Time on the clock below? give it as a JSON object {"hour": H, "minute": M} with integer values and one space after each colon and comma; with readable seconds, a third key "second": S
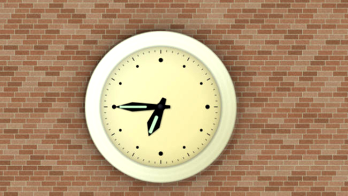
{"hour": 6, "minute": 45}
